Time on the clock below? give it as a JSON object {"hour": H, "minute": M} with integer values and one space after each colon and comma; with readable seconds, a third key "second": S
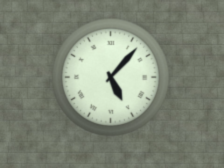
{"hour": 5, "minute": 7}
